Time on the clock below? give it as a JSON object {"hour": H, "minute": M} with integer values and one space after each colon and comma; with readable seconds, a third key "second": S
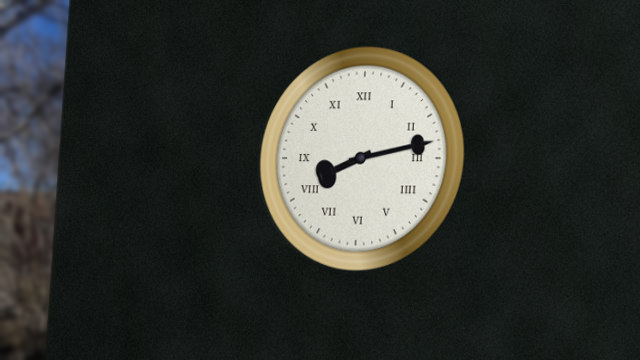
{"hour": 8, "minute": 13}
